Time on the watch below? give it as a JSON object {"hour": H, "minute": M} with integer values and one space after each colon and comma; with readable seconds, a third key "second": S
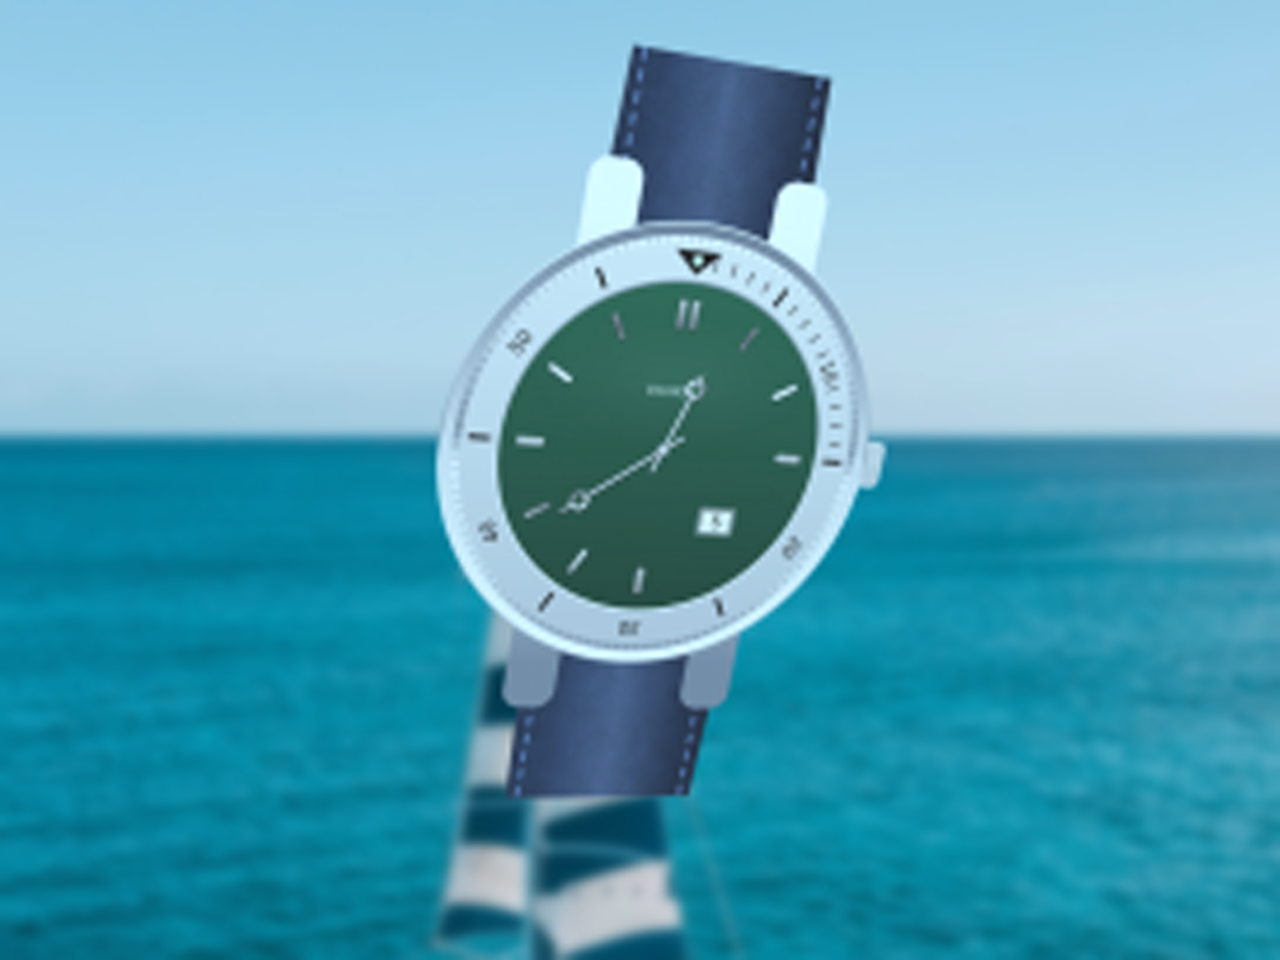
{"hour": 12, "minute": 39}
